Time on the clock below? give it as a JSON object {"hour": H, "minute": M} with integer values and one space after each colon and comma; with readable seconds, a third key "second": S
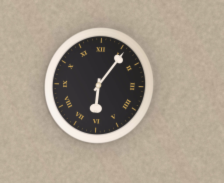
{"hour": 6, "minute": 6}
